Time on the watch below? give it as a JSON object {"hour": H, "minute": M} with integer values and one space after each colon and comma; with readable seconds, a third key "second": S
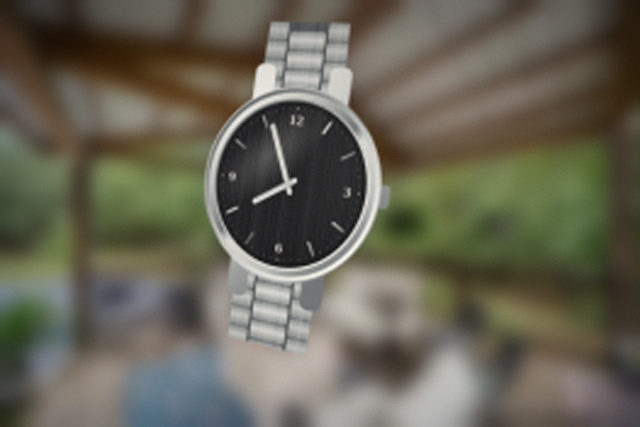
{"hour": 7, "minute": 56}
